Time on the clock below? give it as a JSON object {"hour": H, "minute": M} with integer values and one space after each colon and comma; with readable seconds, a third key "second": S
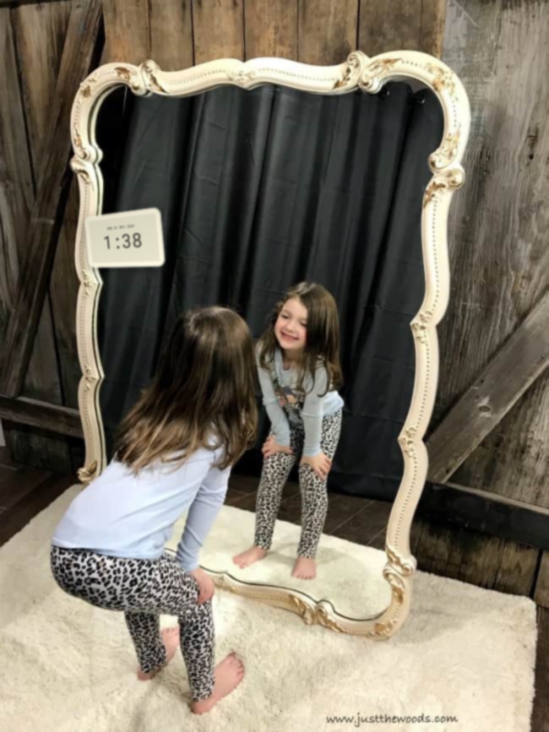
{"hour": 1, "minute": 38}
